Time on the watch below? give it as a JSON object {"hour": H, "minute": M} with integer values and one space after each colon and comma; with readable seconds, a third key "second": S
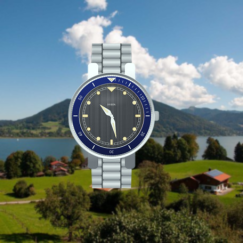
{"hour": 10, "minute": 28}
